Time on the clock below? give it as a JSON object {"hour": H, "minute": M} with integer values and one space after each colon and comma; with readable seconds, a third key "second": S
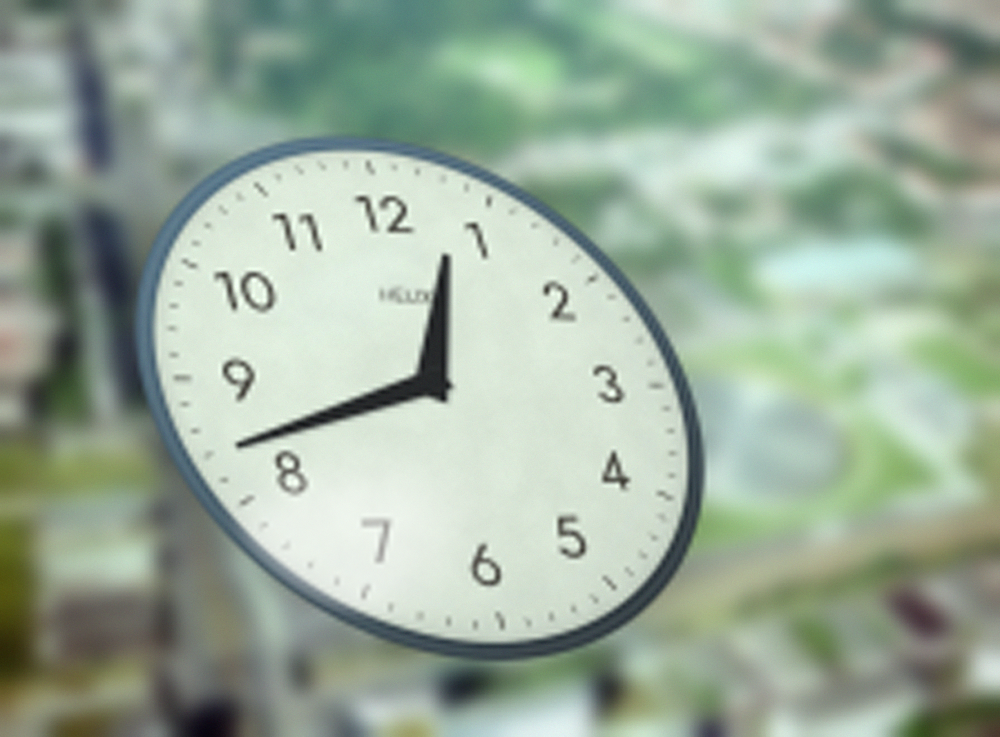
{"hour": 12, "minute": 42}
